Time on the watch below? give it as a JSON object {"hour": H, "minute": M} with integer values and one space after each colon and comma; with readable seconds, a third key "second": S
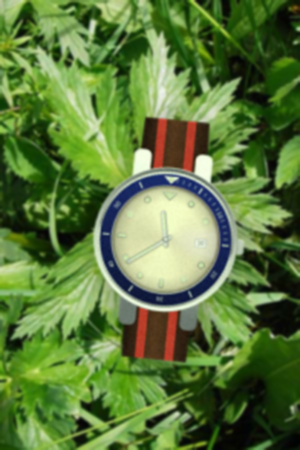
{"hour": 11, "minute": 39}
